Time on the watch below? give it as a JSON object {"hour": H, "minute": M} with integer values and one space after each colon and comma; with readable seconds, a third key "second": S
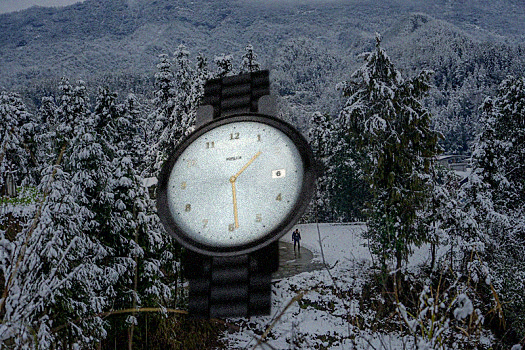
{"hour": 1, "minute": 29}
